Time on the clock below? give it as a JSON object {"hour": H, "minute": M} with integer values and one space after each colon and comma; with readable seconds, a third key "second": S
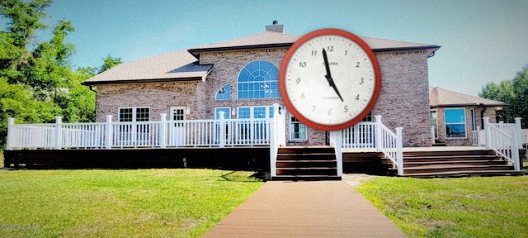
{"hour": 4, "minute": 58}
